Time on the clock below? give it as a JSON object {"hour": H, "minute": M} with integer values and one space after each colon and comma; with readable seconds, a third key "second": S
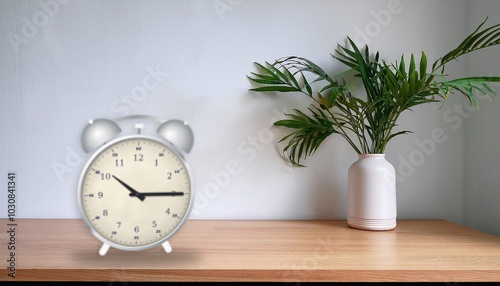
{"hour": 10, "minute": 15}
